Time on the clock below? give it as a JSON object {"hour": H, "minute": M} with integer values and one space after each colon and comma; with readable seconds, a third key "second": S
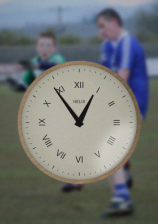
{"hour": 12, "minute": 54}
